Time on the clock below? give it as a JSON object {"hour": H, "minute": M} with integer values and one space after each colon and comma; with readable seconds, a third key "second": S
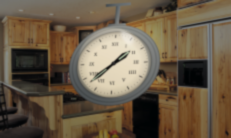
{"hour": 1, "minute": 38}
